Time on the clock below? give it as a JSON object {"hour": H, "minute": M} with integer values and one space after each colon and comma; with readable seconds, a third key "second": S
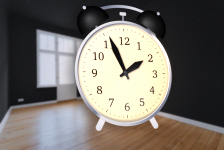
{"hour": 1, "minute": 56}
